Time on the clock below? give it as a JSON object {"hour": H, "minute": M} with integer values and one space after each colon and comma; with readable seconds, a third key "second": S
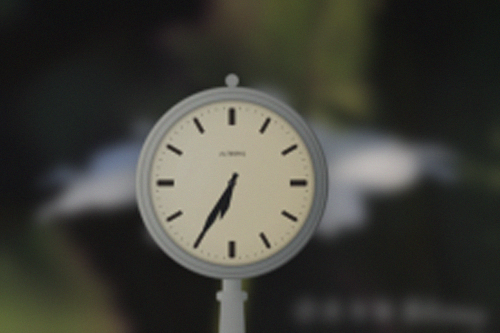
{"hour": 6, "minute": 35}
